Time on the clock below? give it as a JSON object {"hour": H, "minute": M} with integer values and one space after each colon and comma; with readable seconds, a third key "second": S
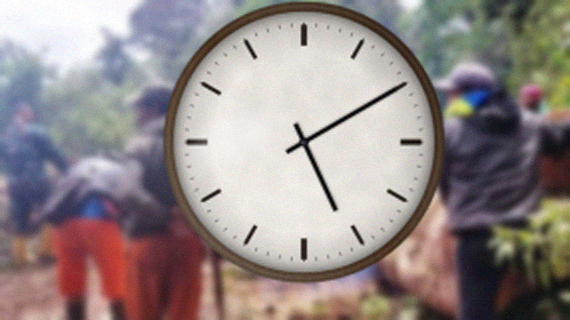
{"hour": 5, "minute": 10}
